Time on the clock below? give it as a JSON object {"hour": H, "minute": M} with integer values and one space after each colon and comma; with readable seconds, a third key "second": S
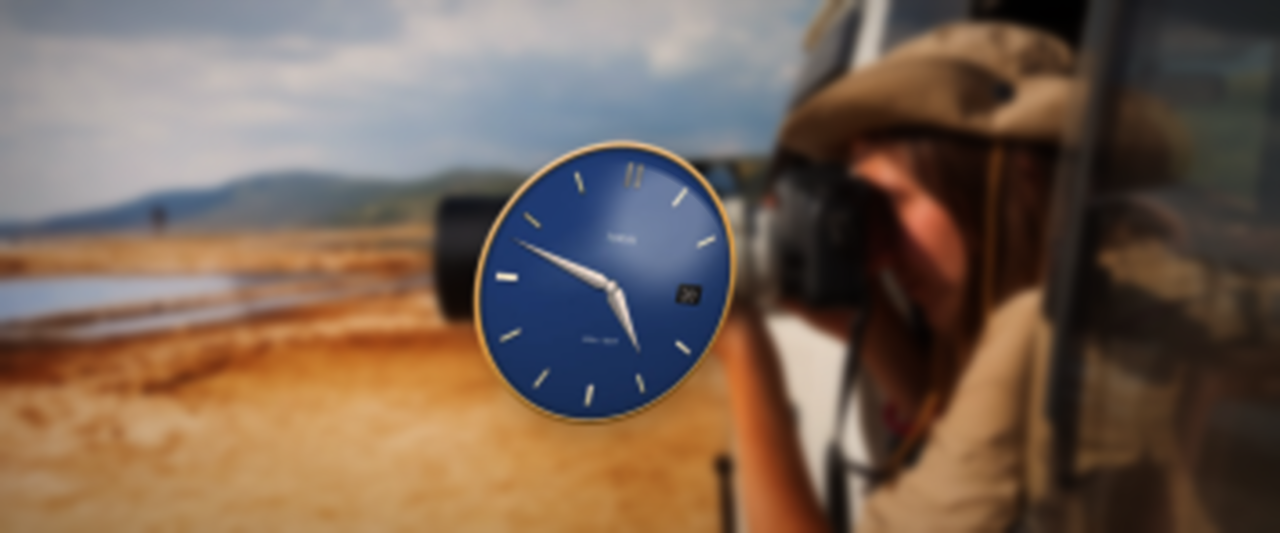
{"hour": 4, "minute": 48}
